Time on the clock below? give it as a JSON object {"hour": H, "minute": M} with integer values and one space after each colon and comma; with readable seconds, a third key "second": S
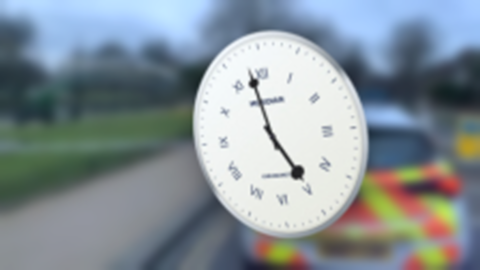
{"hour": 4, "minute": 58}
